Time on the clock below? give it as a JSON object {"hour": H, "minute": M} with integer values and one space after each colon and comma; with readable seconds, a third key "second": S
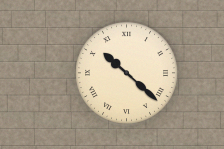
{"hour": 10, "minute": 22}
